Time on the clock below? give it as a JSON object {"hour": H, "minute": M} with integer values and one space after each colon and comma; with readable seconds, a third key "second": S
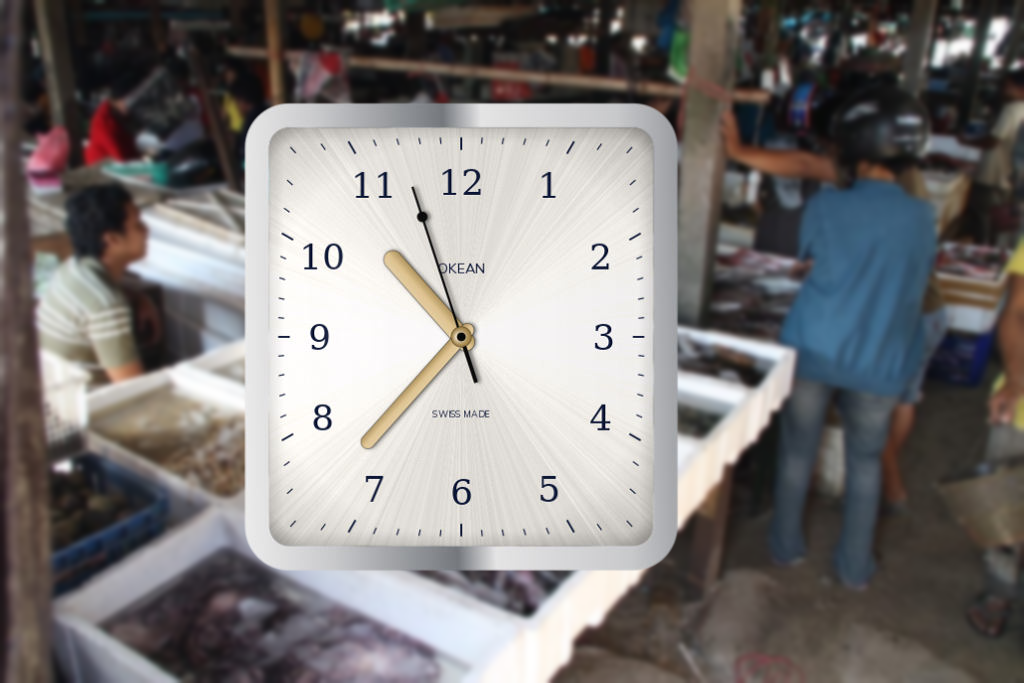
{"hour": 10, "minute": 36, "second": 57}
